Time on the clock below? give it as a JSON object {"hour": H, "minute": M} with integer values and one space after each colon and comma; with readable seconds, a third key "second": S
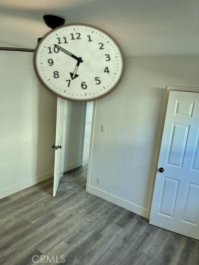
{"hour": 6, "minute": 52}
